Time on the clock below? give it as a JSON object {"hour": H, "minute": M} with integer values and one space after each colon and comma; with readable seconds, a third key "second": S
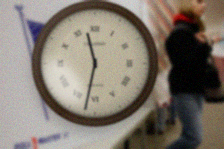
{"hour": 11, "minute": 32}
